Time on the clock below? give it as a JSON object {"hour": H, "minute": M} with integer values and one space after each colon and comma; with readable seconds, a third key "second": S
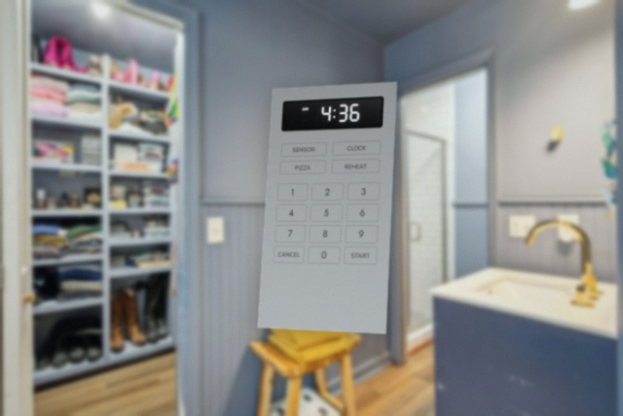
{"hour": 4, "minute": 36}
